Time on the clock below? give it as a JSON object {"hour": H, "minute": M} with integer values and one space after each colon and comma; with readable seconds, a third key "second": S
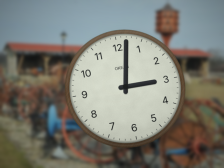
{"hour": 3, "minute": 2}
